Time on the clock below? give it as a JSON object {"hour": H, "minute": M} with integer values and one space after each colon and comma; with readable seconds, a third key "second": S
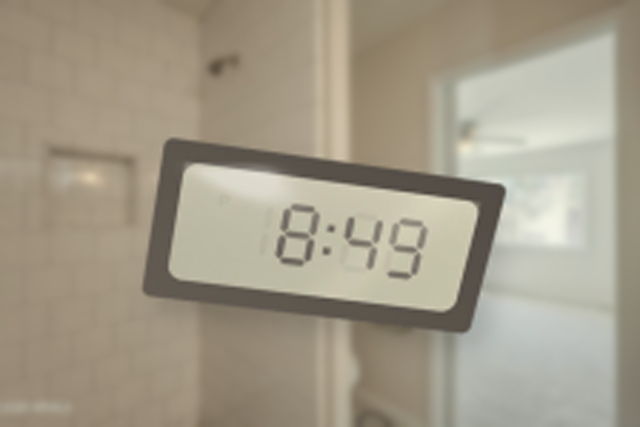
{"hour": 8, "minute": 49}
